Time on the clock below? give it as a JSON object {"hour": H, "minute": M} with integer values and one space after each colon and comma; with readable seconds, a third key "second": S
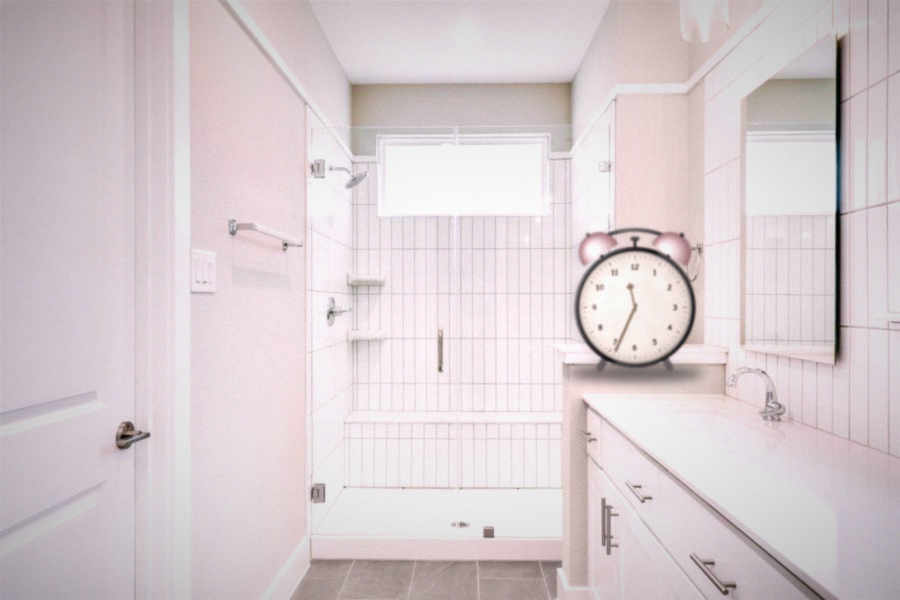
{"hour": 11, "minute": 34}
